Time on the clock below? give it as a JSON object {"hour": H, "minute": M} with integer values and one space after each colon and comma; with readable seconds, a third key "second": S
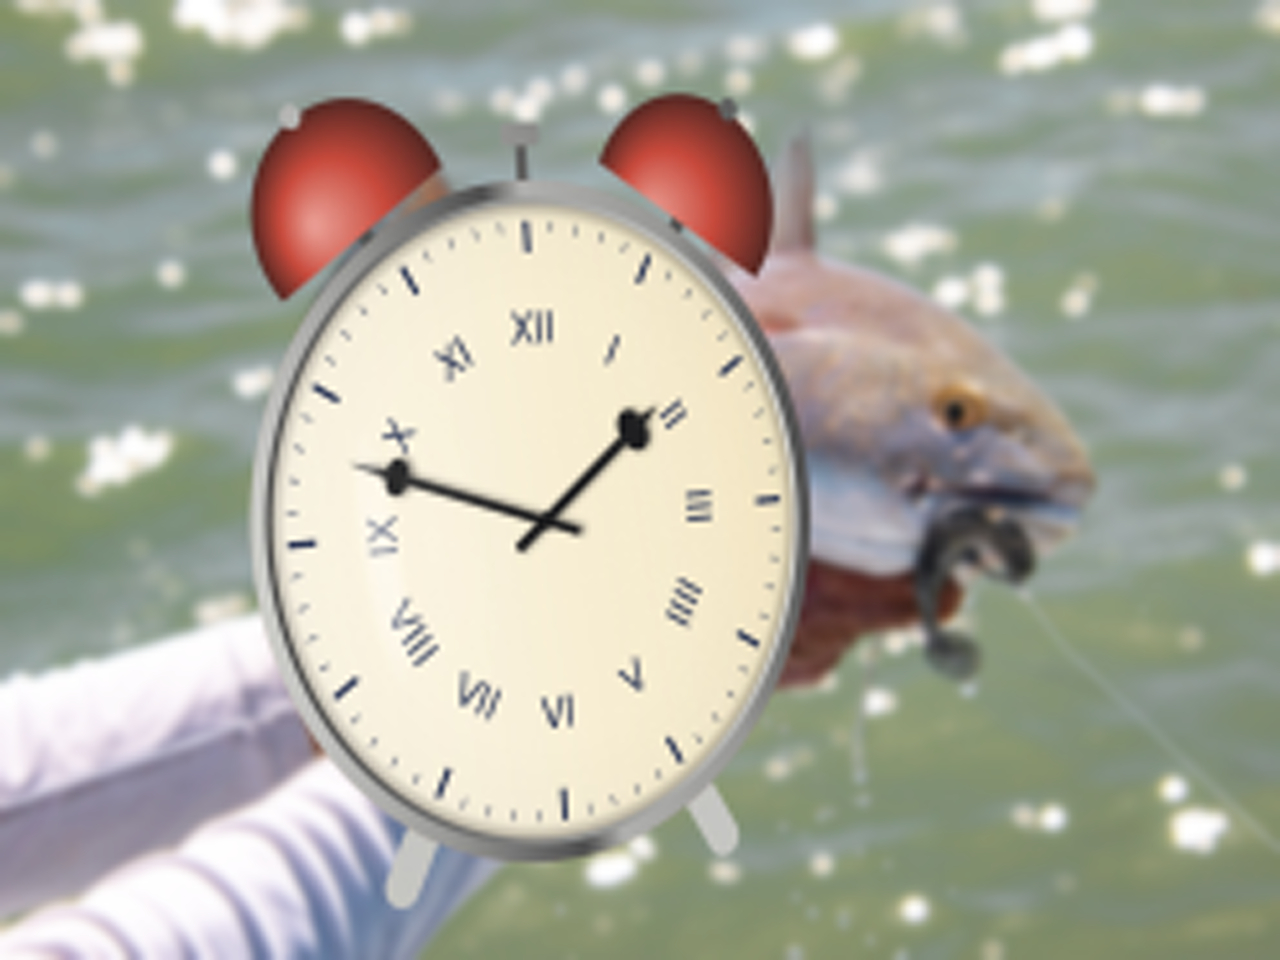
{"hour": 1, "minute": 48}
